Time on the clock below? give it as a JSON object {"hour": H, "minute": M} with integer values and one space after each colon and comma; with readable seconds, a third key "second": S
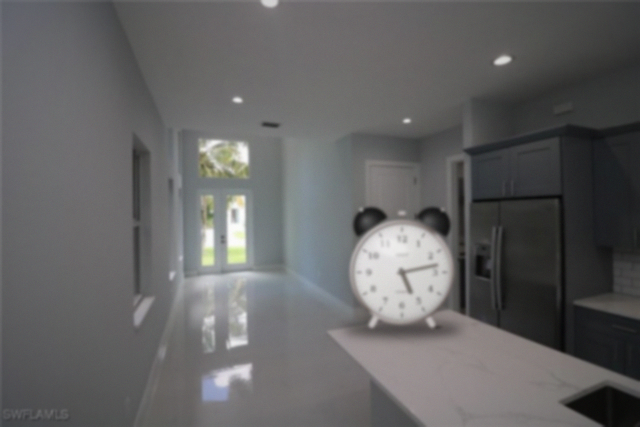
{"hour": 5, "minute": 13}
